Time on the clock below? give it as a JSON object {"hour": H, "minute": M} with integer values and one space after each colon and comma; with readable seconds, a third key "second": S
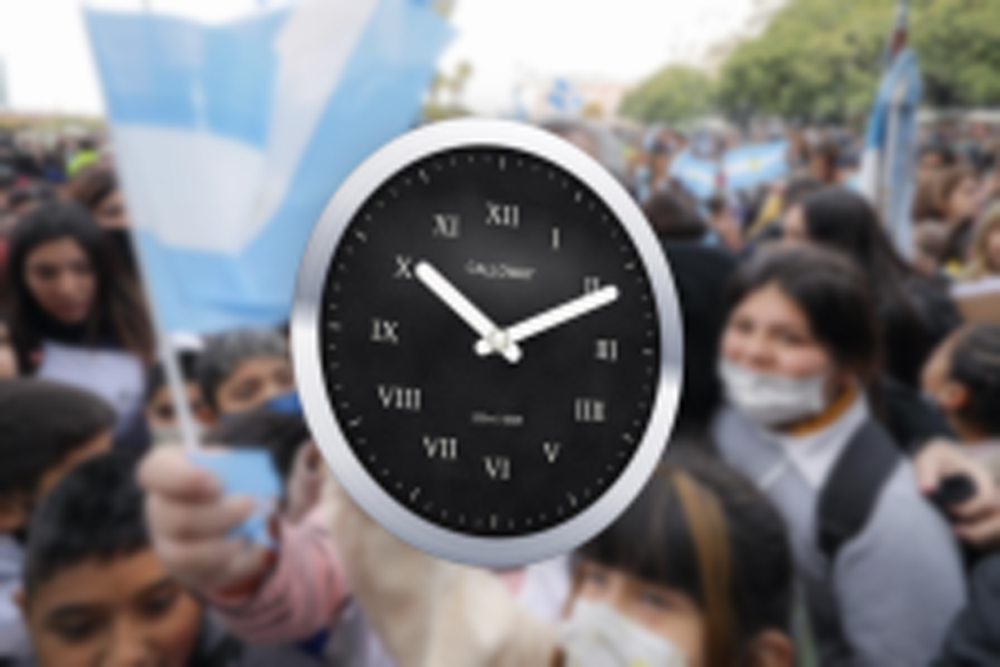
{"hour": 10, "minute": 11}
